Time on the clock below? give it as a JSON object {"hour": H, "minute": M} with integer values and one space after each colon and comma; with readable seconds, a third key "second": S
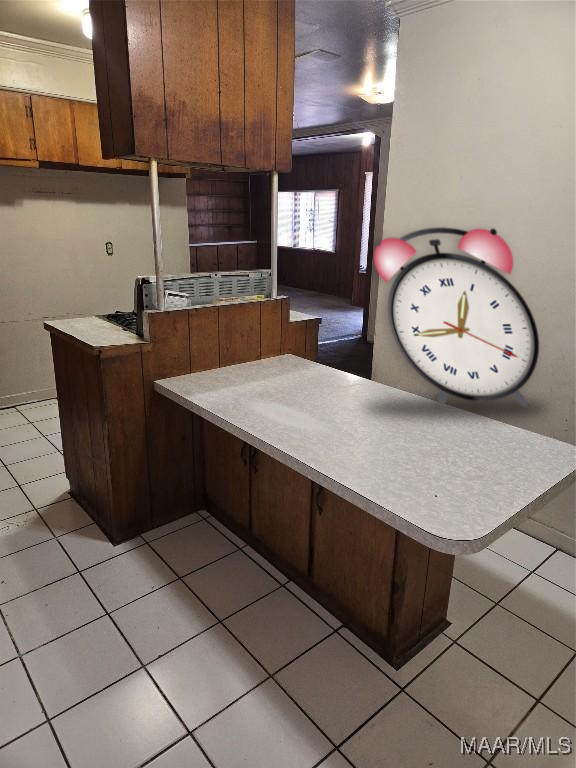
{"hour": 12, "minute": 44, "second": 20}
